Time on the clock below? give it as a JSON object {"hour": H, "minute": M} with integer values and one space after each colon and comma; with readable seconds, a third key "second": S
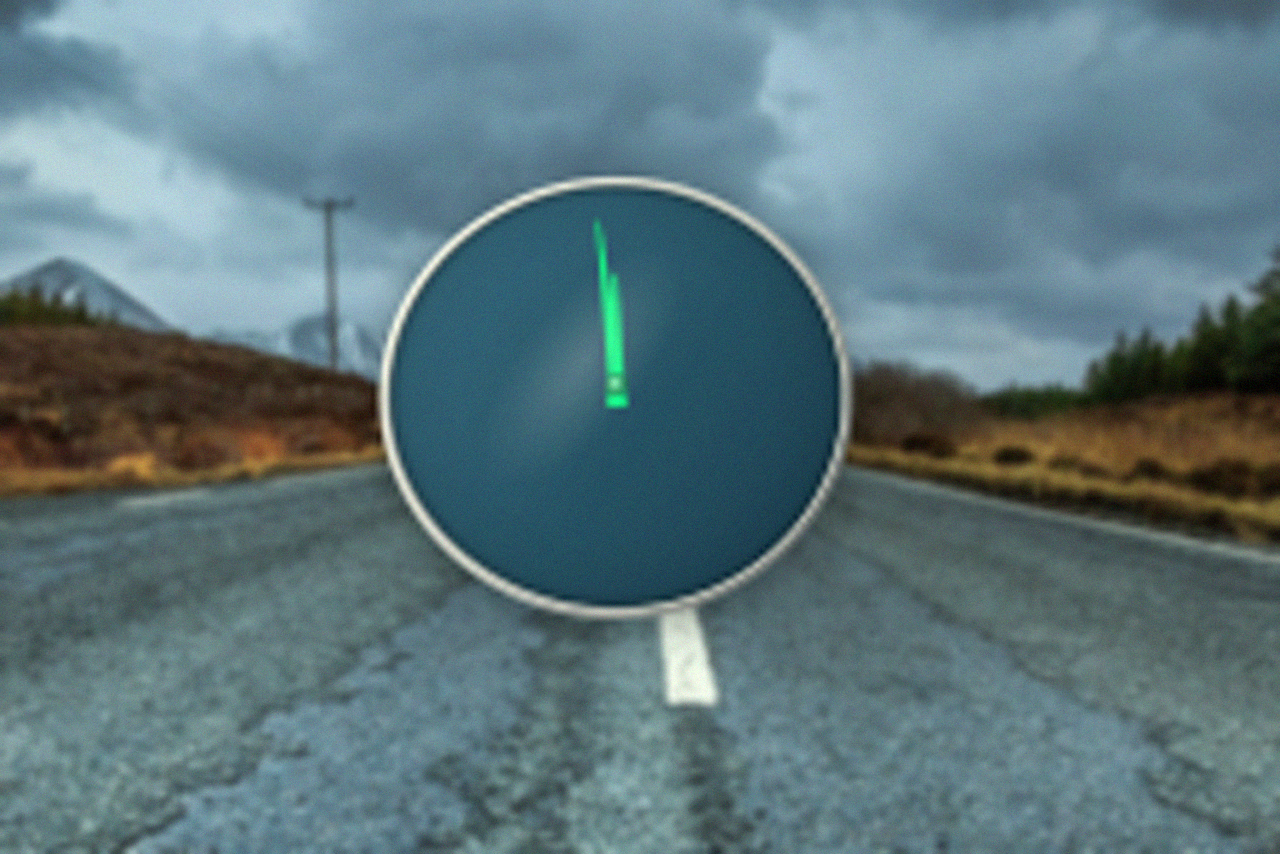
{"hour": 11, "minute": 59}
